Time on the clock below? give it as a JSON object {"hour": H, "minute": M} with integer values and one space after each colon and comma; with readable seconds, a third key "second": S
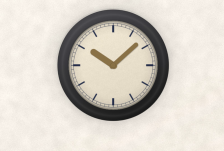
{"hour": 10, "minute": 8}
